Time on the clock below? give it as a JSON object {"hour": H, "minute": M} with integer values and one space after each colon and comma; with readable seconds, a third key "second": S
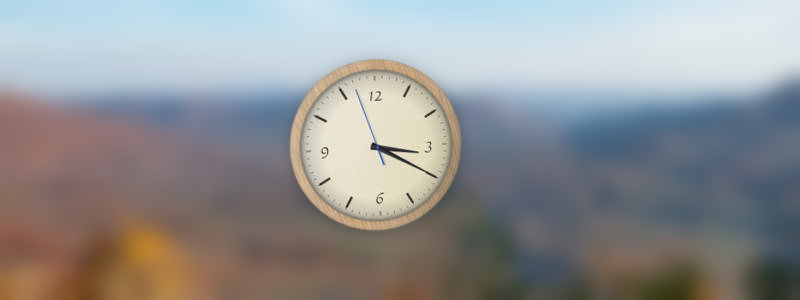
{"hour": 3, "minute": 19, "second": 57}
